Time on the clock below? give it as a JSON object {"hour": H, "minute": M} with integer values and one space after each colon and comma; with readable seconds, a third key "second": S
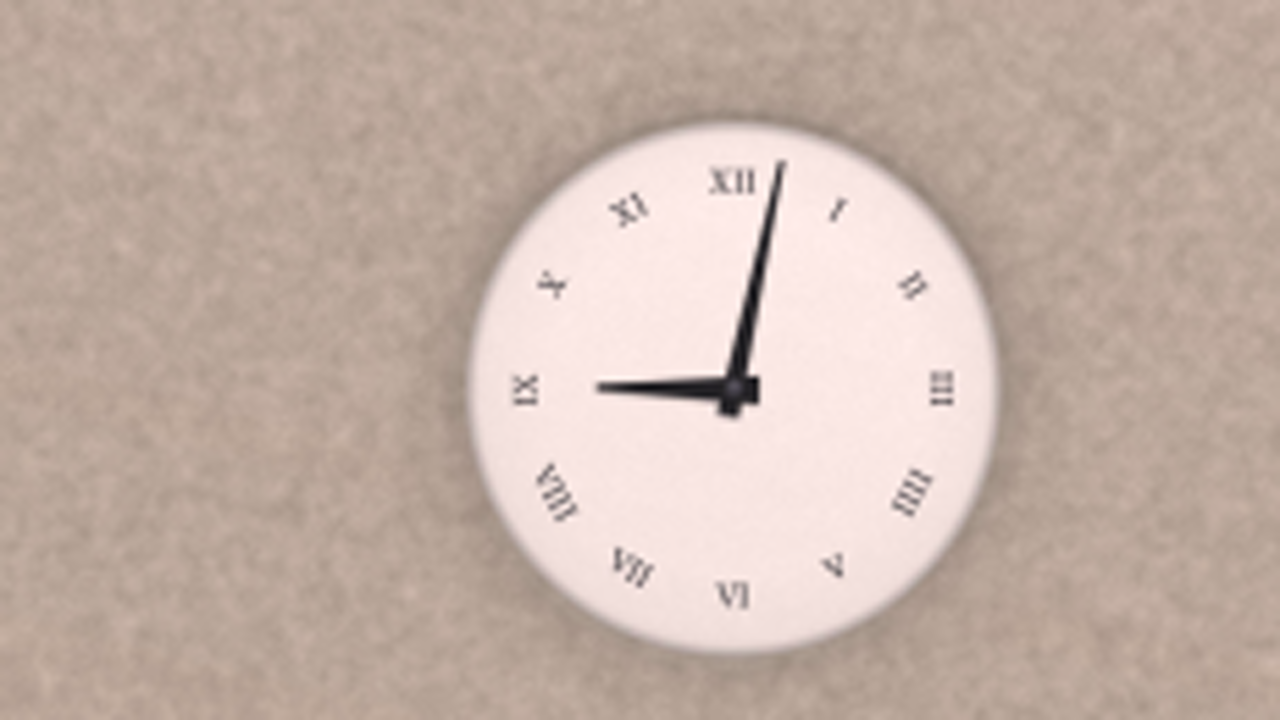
{"hour": 9, "minute": 2}
